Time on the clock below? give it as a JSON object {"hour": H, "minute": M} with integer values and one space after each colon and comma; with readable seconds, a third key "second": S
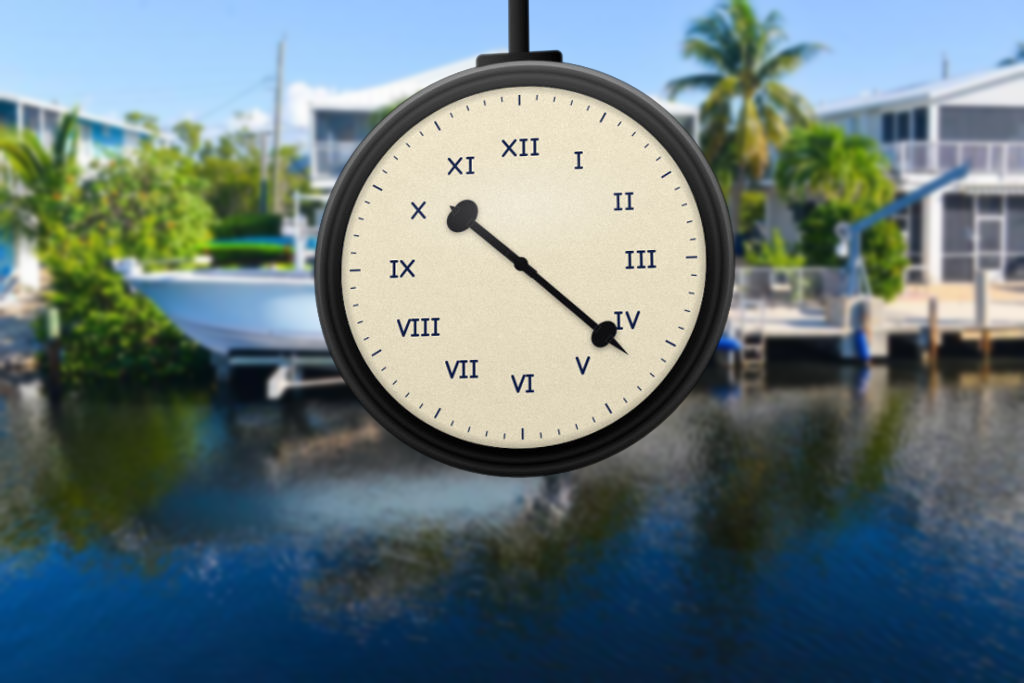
{"hour": 10, "minute": 22}
